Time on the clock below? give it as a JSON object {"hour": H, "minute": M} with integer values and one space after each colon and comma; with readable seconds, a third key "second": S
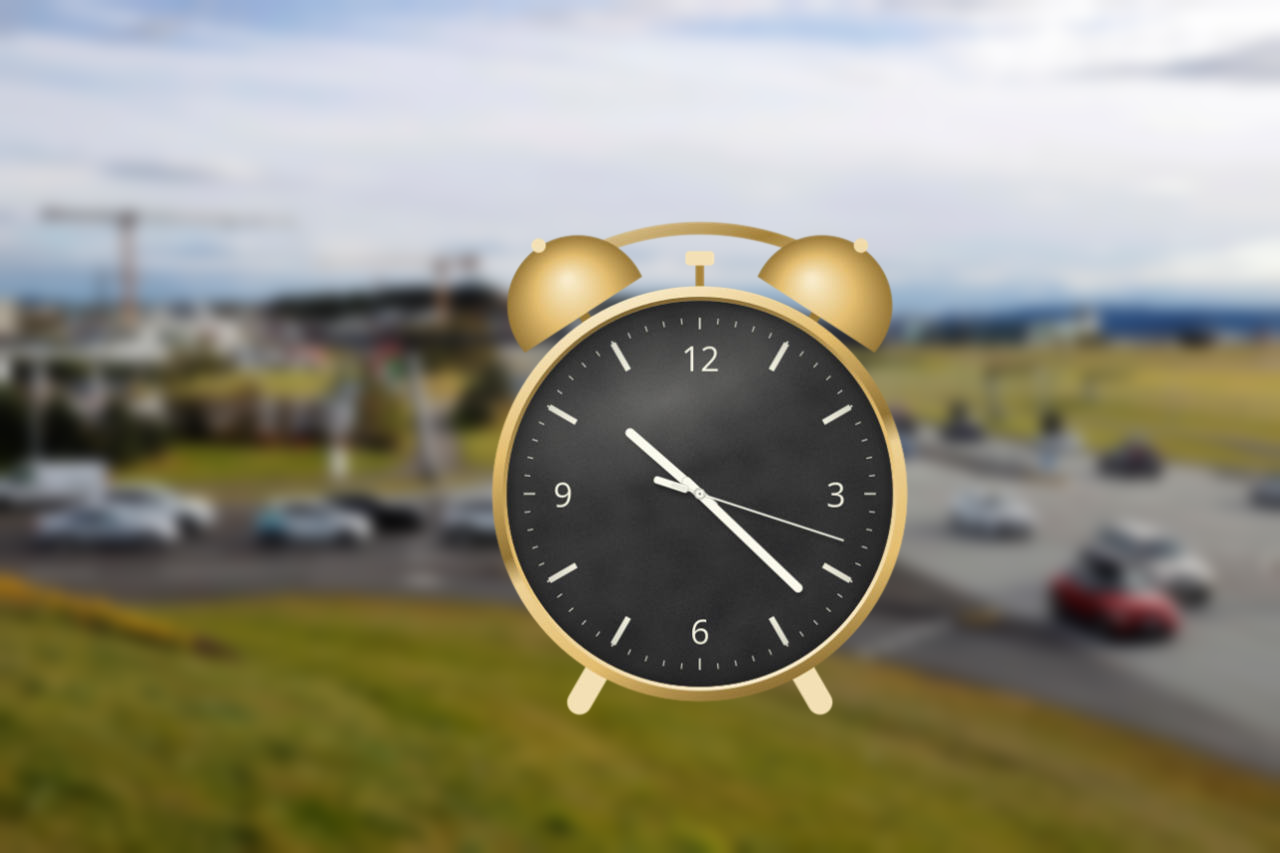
{"hour": 10, "minute": 22, "second": 18}
